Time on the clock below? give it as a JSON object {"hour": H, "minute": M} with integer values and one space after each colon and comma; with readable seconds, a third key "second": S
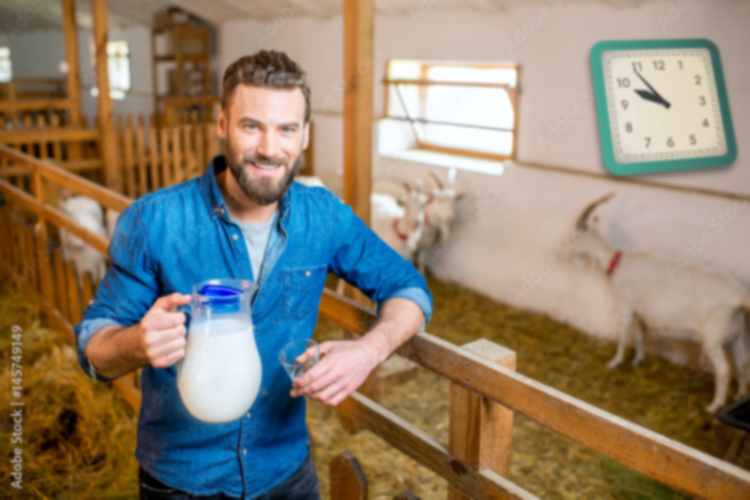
{"hour": 9, "minute": 54}
